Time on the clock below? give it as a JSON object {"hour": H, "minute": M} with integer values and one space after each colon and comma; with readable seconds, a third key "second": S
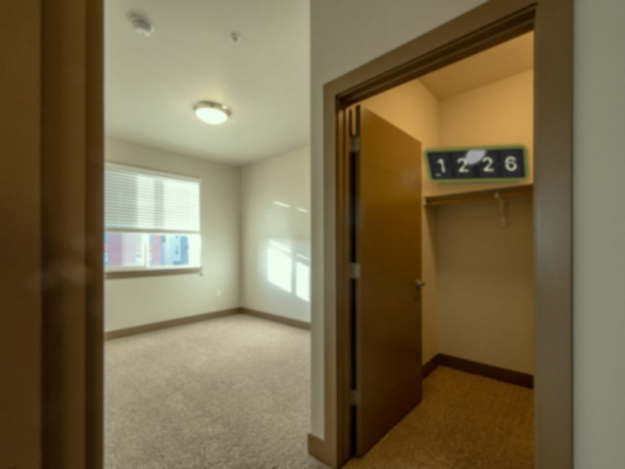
{"hour": 12, "minute": 26}
